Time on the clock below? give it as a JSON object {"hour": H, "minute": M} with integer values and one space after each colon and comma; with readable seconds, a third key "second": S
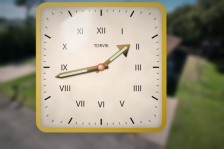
{"hour": 1, "minute": 43}
